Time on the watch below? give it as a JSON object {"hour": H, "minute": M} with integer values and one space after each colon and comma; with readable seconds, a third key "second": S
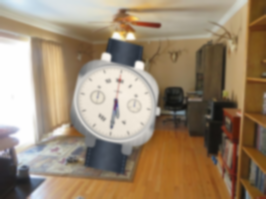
{"hour": 5, "minute": 30}
